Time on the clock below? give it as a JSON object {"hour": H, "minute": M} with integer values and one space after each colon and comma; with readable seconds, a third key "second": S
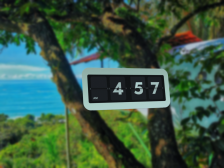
{"hour": 4, "minute": 57}
